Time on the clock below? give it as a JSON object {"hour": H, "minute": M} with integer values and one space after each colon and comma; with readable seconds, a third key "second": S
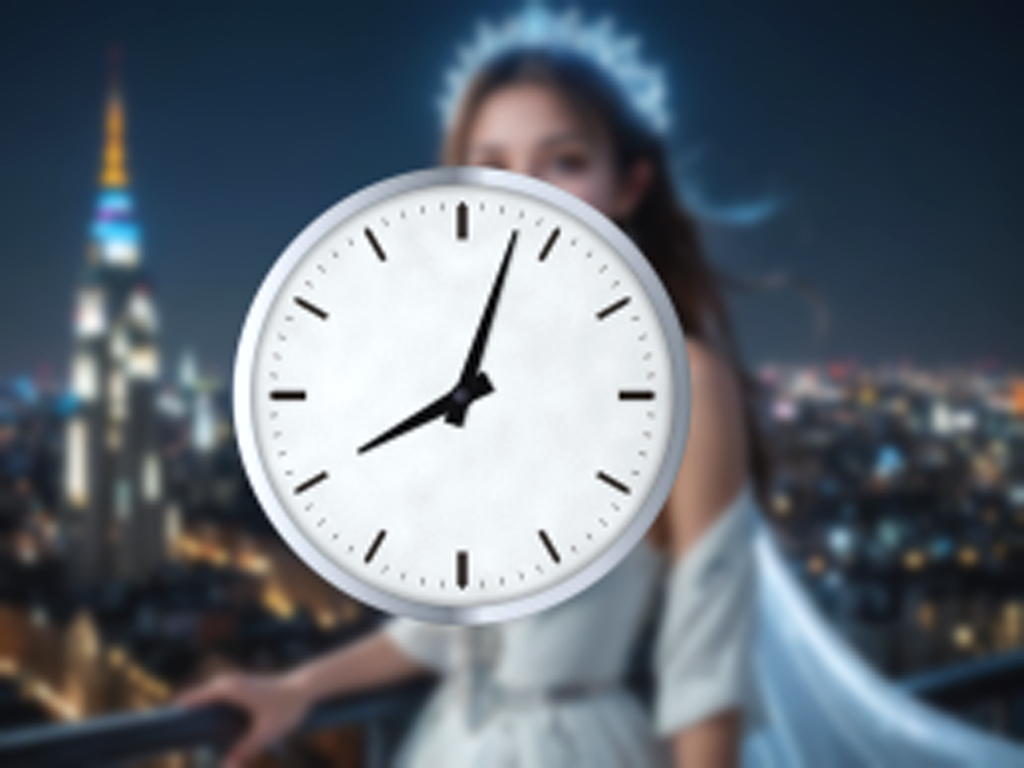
{"hour": 8, "minute": 3}
